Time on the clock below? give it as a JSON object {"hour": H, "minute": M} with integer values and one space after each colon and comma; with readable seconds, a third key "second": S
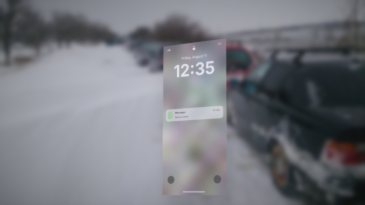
{"hour": 12, "minute": 35}
